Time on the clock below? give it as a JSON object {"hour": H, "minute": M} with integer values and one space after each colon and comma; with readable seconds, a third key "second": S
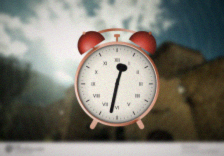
{"hour": 12, "minute": 32}
